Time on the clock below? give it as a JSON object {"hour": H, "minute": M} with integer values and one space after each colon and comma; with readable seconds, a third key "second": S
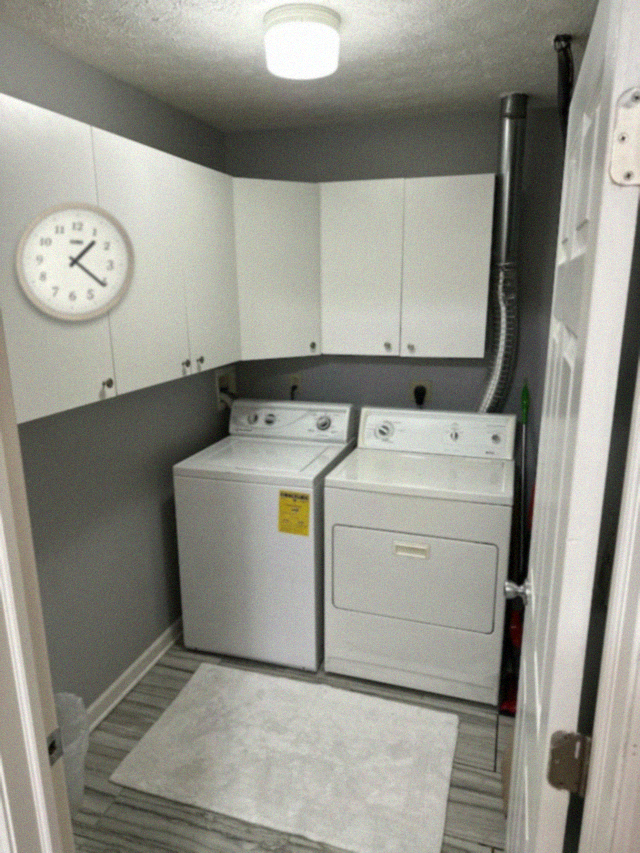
{"hour": 1, "minute": 21}
